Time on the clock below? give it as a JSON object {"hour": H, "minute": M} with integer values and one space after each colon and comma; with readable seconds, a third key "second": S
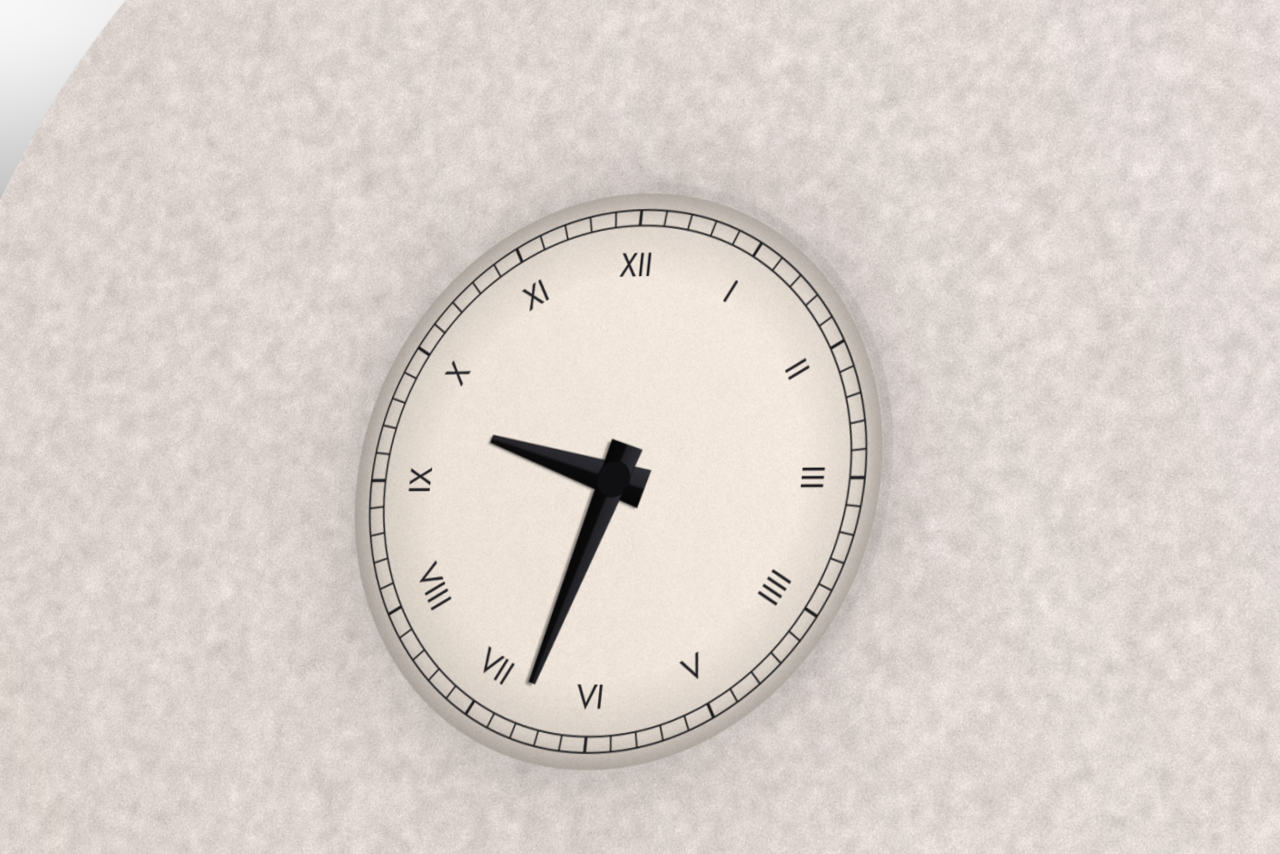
{"hour": 9, "minute": 33}
